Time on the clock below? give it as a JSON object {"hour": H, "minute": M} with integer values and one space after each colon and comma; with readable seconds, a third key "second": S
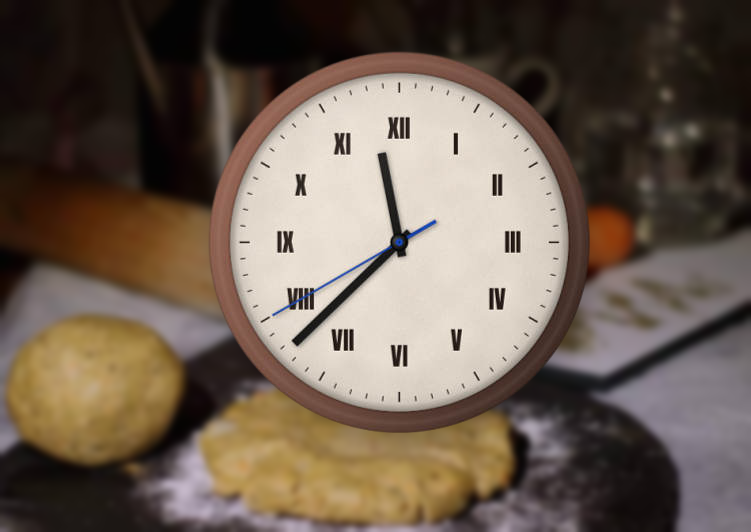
{"hour": 11, "minute": 37, "second": 40}
